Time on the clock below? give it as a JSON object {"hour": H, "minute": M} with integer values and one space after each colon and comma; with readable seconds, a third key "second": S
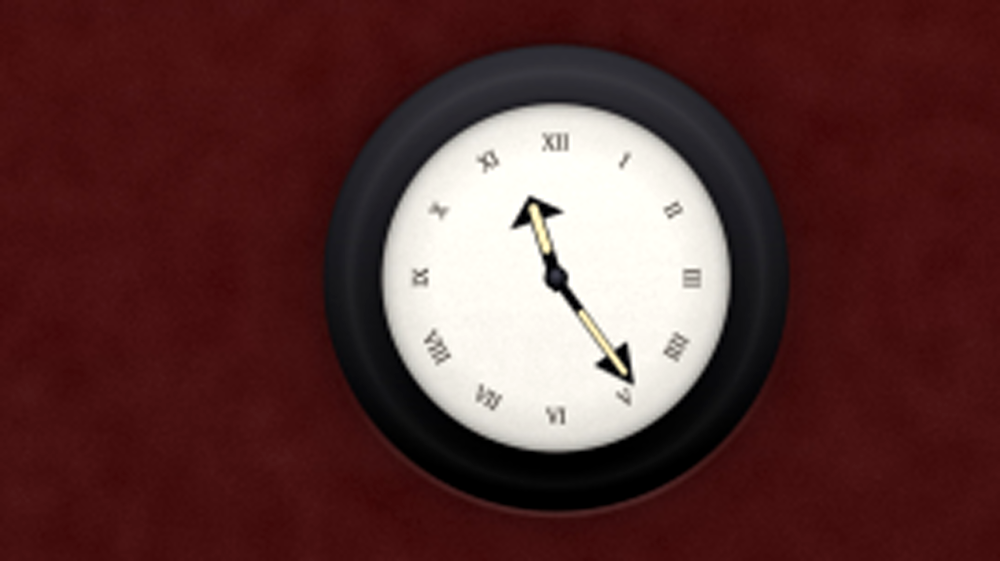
{"hour": 11, "minute": 24}
